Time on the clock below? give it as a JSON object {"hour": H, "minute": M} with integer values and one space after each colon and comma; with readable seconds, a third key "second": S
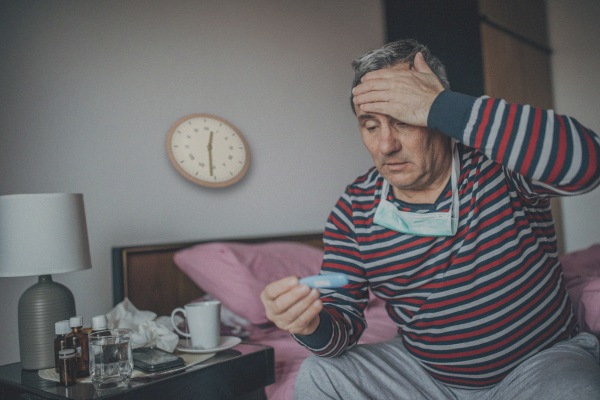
{"hour": 12, "minute": 31}
